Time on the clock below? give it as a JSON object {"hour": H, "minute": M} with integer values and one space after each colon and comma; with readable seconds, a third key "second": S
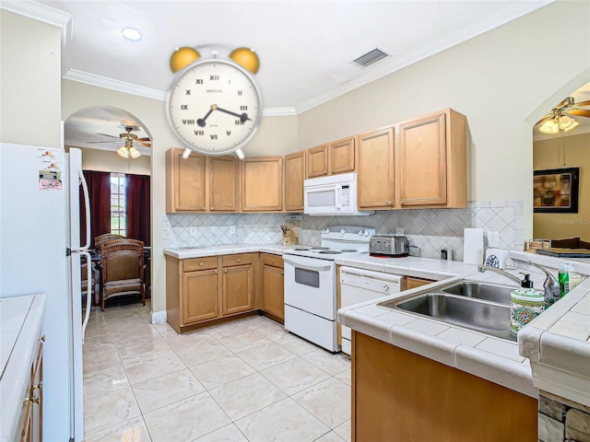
{"hour": 7, "minute": 18}
